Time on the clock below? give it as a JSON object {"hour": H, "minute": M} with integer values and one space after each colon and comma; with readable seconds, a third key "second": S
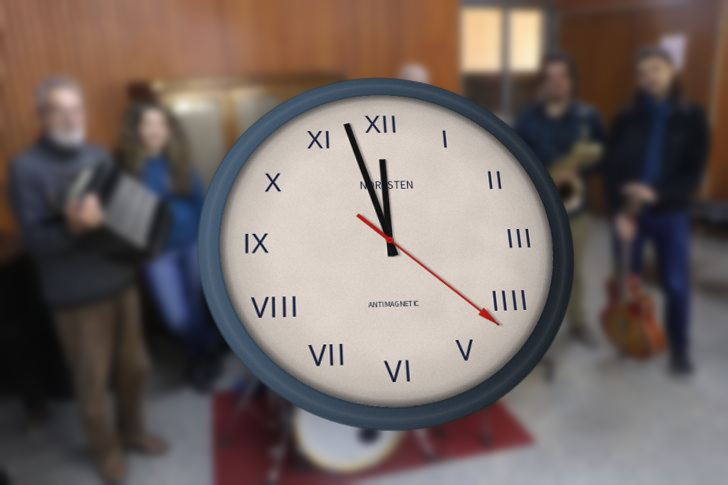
{"hour": 11, "minute": 57, "second": 22}
